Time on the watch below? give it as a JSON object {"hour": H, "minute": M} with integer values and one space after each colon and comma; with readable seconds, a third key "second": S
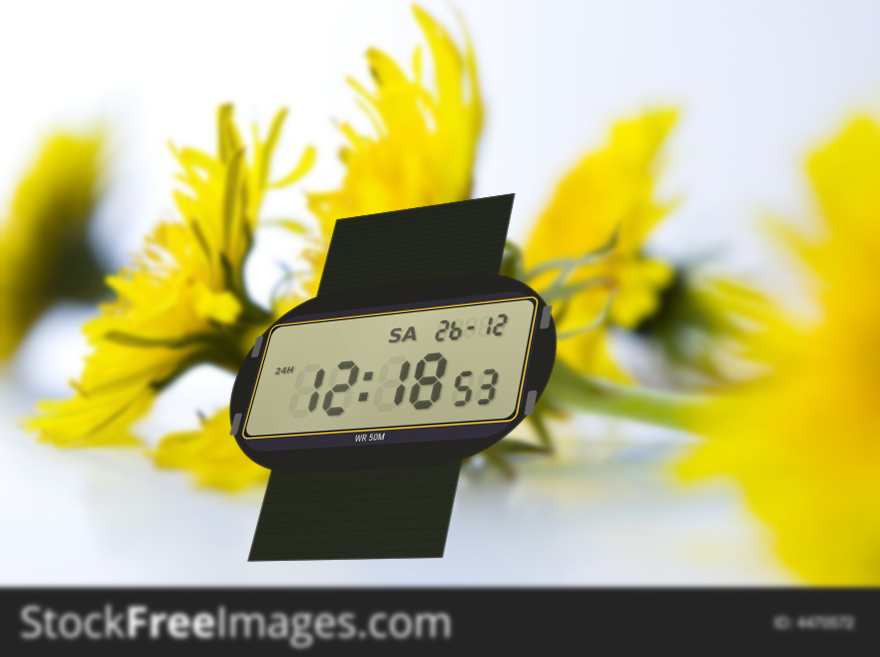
{"hour": 12, "minute": 18, "second": 53}
